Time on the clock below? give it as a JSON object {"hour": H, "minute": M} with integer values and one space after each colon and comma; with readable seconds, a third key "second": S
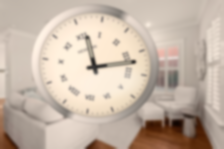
{"hour": 12, "minute": 17}
